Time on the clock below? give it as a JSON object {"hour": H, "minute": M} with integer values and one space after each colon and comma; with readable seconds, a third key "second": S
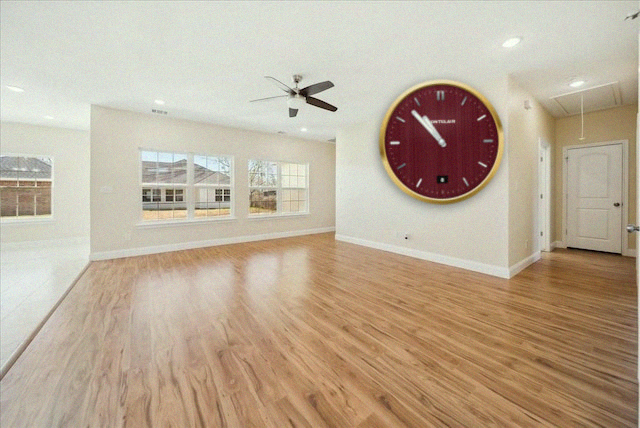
{"hour": 10, "minute": 53}
